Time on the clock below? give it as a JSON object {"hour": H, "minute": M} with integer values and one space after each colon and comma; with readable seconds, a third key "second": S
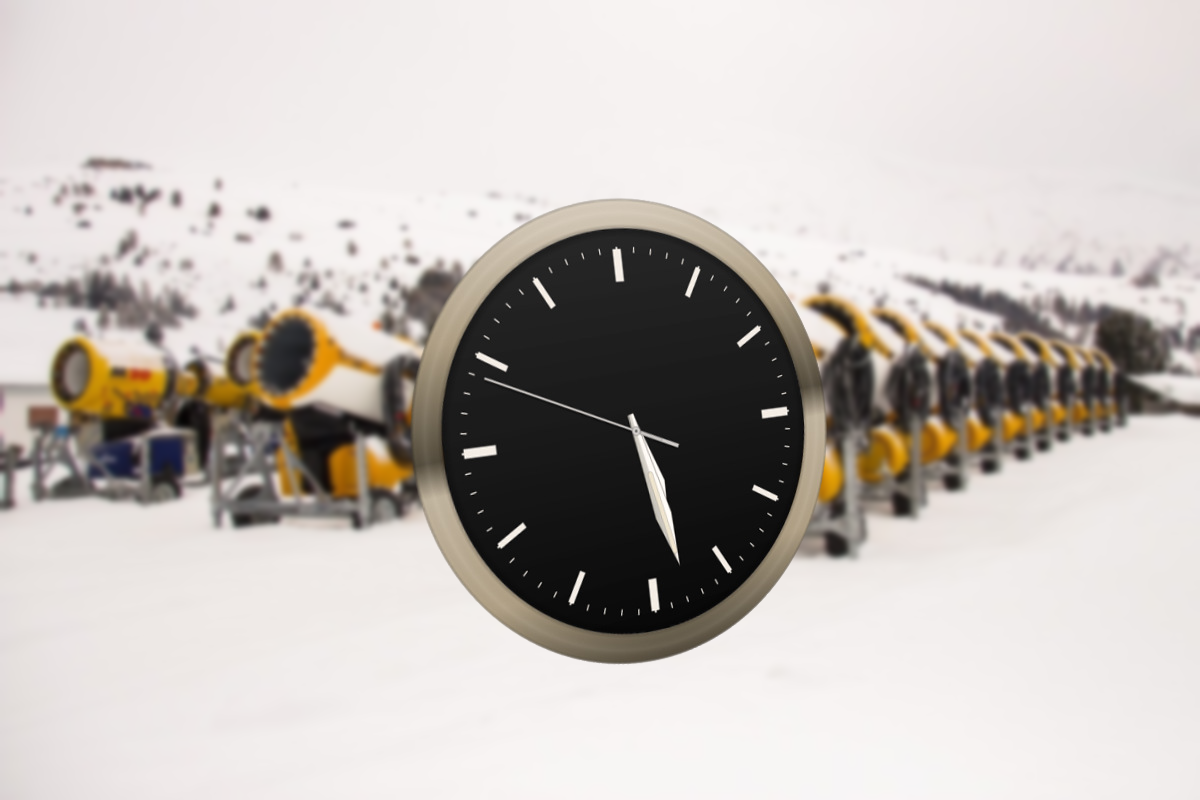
{"hour": 5, "minute": 27, "second": 49}
